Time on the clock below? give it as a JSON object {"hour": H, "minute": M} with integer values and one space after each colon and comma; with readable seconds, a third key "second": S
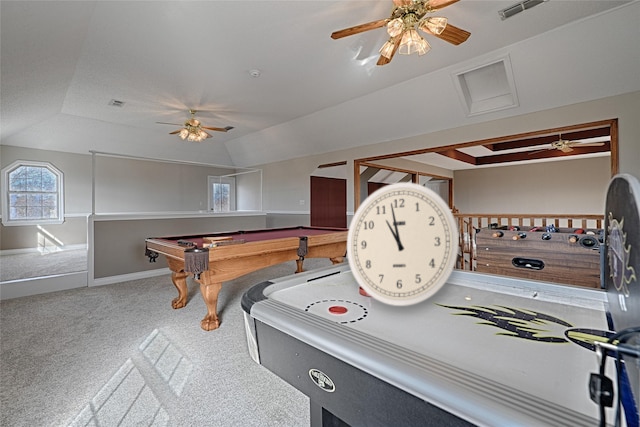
{"hour": 10, "minute": 58}
